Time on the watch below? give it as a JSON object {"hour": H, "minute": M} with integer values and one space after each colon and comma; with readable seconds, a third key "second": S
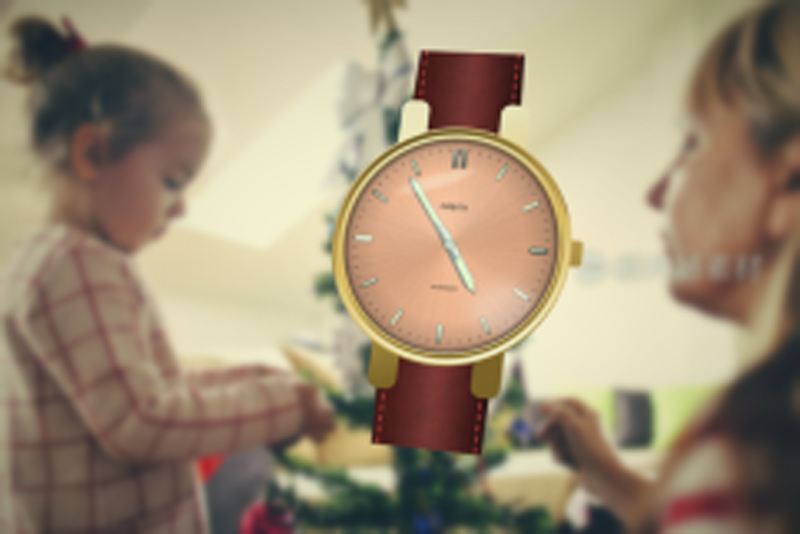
{"hour": 4, "minute": 54}
